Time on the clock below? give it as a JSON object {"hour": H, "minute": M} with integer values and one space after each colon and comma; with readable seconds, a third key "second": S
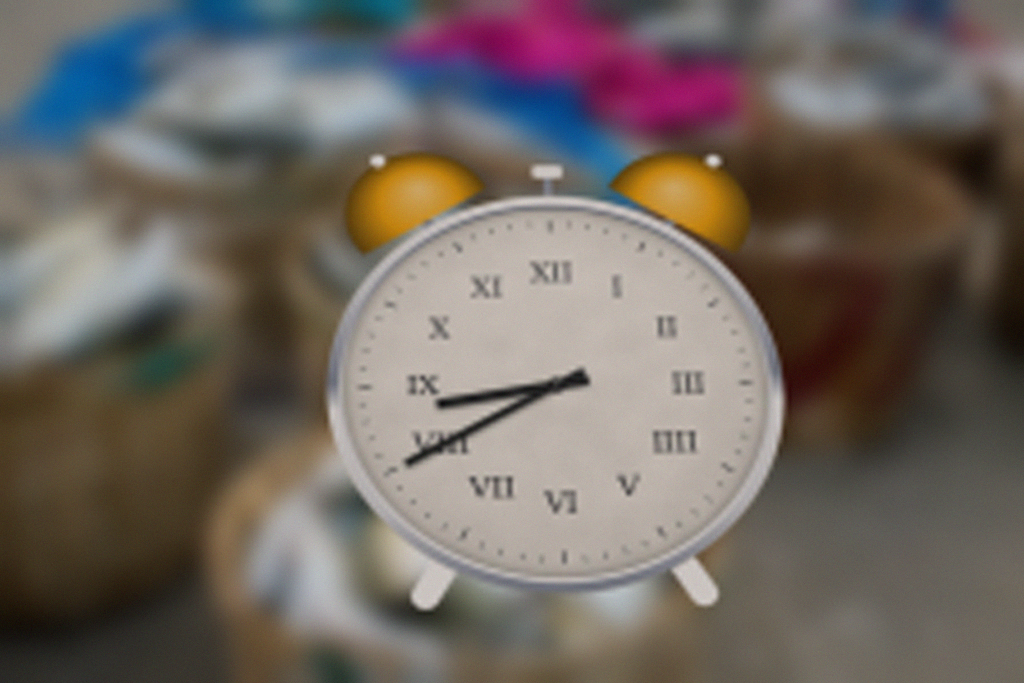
{"hour": 8, "minute": 40}
